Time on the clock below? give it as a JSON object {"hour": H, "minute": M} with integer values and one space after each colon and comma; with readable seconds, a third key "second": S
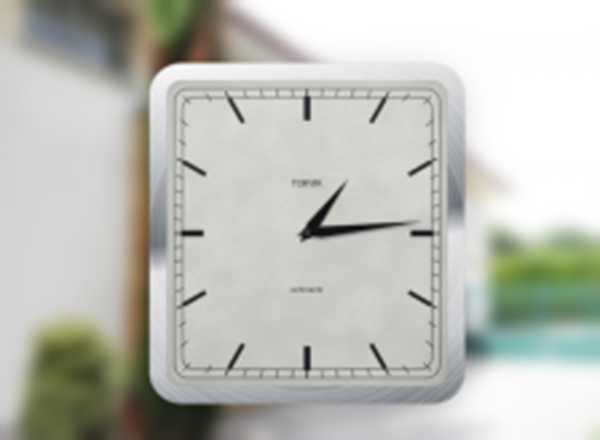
{"hour": 1, "minute": 14}
